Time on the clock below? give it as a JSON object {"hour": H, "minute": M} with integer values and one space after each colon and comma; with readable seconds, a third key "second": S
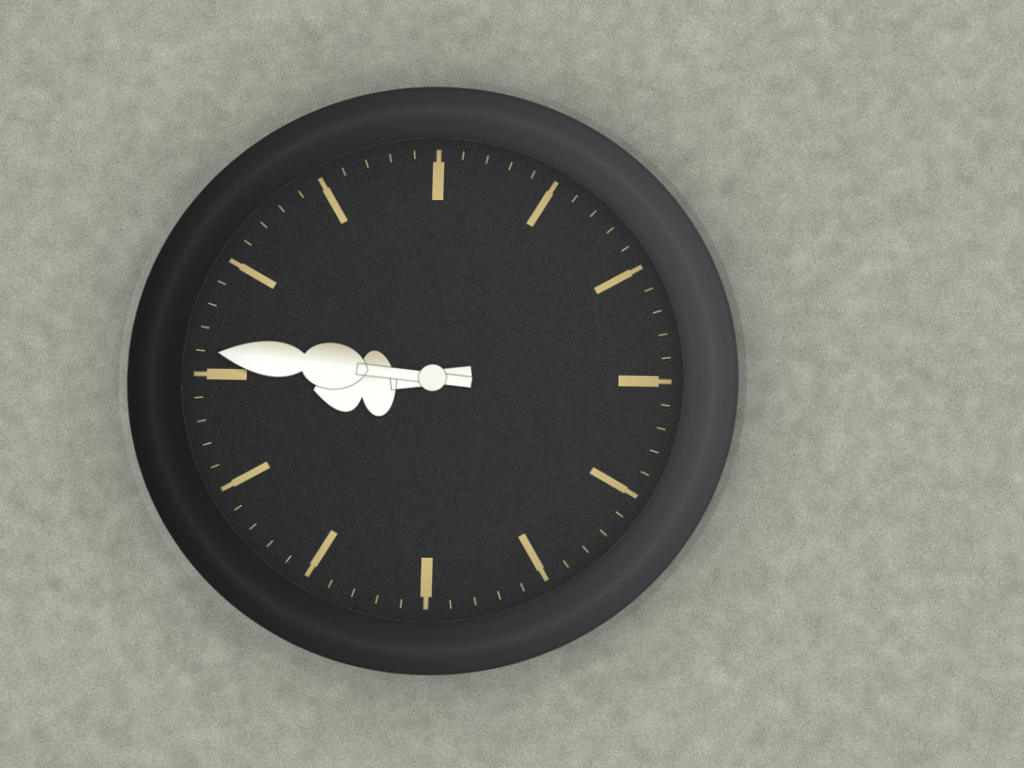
{"hour": 8, "minute": 46}
